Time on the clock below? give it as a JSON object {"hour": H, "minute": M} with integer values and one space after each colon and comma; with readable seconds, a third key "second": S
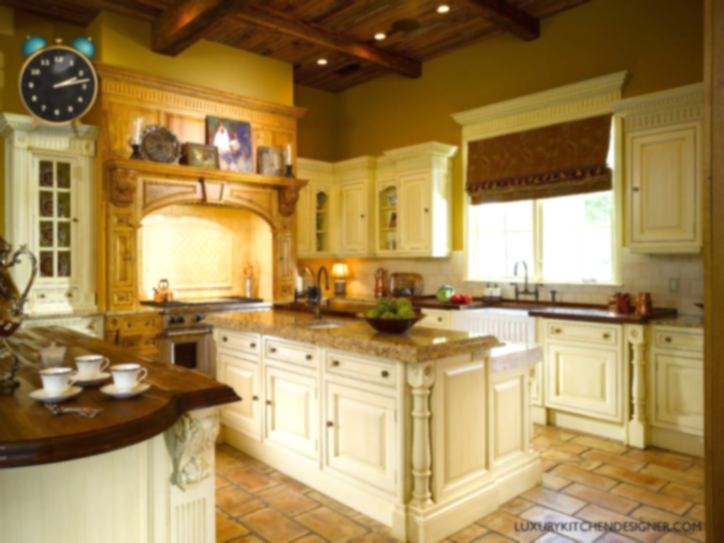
{"hour": 2, "minute": 13}
